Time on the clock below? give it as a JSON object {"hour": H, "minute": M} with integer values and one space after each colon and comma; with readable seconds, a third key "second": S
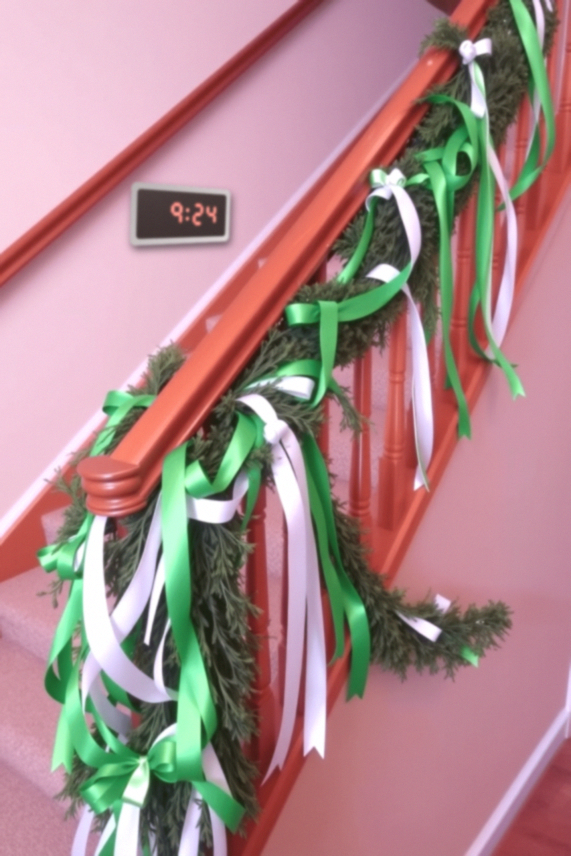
{"hour": 9, "minute": 24}
